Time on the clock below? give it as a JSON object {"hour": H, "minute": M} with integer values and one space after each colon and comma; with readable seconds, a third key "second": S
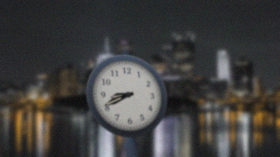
{"hour": 8, "minute": 41}
